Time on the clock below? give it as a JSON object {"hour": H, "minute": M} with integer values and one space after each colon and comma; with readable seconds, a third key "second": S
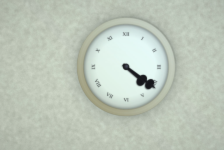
{"hour": 4, "minute": 21}
